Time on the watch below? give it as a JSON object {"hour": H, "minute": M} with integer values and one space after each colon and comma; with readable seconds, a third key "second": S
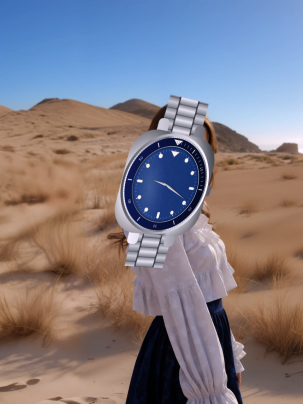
{"hour": 9, "minute": 19}
